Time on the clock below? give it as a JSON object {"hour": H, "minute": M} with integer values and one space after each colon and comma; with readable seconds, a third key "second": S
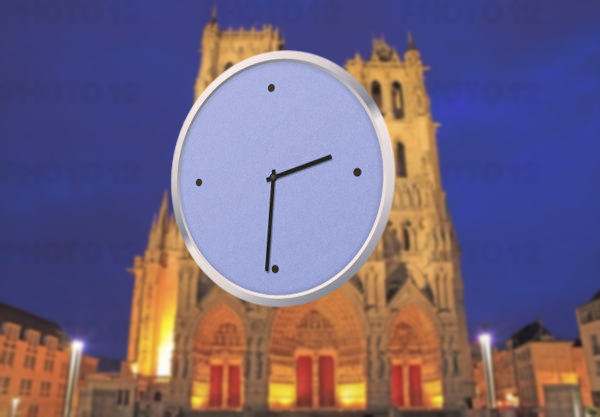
{"hour": 2, "minute": 31}
